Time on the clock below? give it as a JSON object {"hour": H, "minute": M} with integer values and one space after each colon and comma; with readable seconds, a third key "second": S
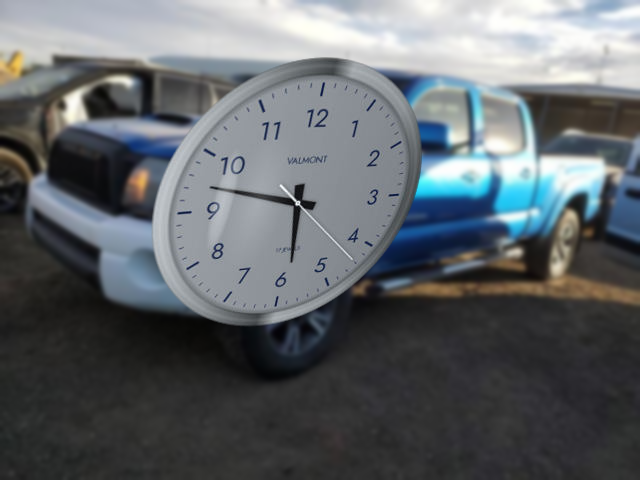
{"hour": 5, "minute": 47, "second": 22}
